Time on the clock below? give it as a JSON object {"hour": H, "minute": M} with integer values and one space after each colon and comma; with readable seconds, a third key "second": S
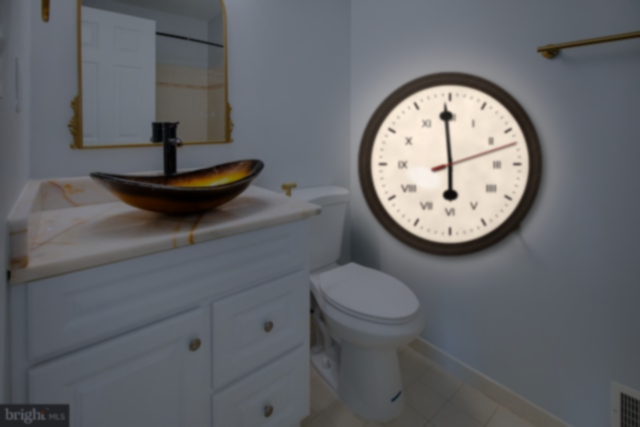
{"hour": 5, "minute": 59, "second": 12}
